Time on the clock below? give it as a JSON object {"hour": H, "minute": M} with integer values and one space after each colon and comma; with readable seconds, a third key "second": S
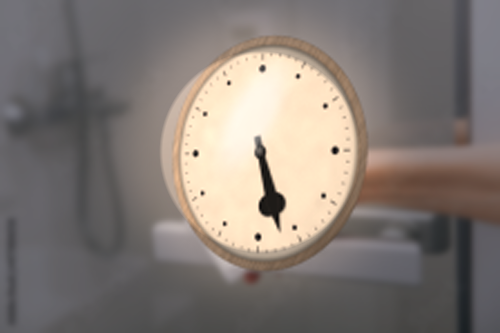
{"hour": 5, "minute": 27}
